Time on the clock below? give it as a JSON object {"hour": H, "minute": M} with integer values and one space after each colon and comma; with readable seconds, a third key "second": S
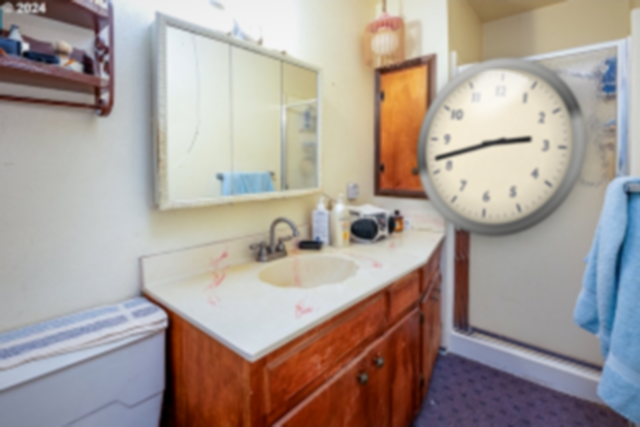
{"hour": 2, "minute": 42}
